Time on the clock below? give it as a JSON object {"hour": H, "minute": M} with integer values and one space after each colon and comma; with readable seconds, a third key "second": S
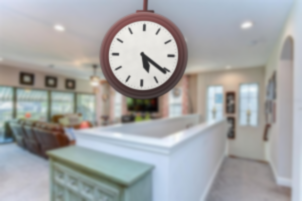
{"hour": 5, "minute": 21}
